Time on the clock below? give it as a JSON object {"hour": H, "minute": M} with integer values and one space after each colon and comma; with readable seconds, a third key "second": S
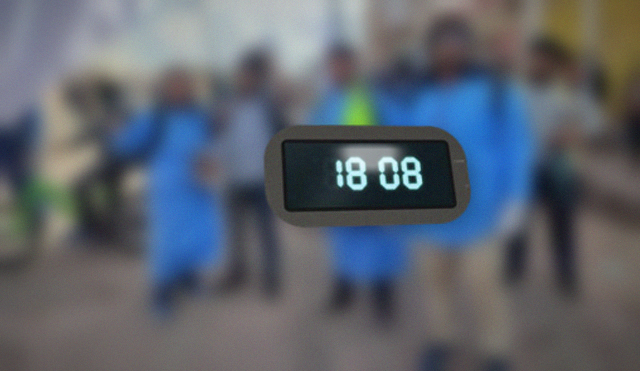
{"hour": 18, "minute": 8}
